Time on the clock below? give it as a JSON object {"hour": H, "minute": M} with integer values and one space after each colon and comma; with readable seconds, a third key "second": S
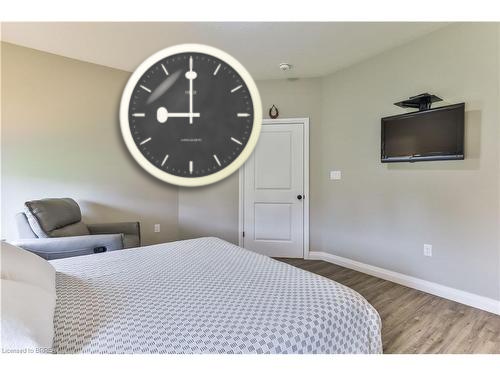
{"hour": 9, "minute": 0}
